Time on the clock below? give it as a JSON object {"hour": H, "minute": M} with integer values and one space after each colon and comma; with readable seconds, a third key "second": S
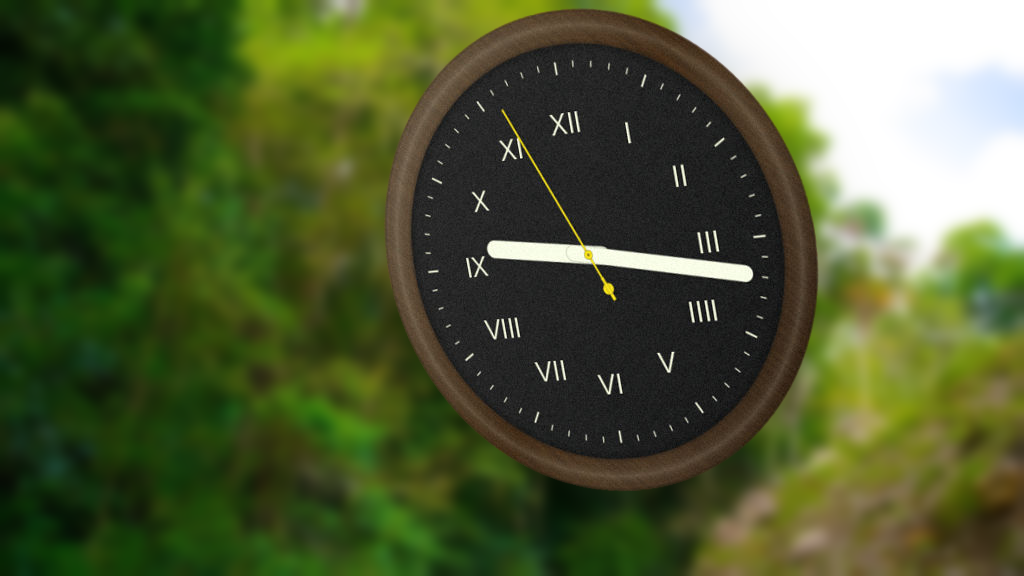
{"hour": 9, "minute": 16, "second": 56}
